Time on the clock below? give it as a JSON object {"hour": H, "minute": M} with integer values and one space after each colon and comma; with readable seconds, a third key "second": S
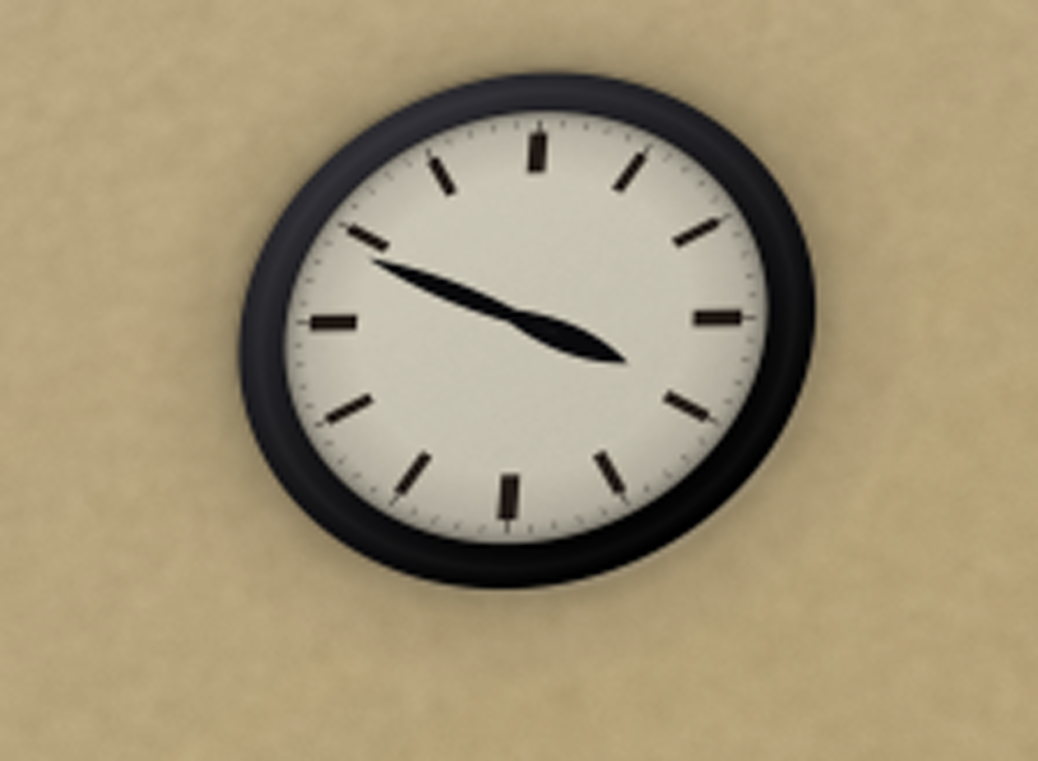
{"hour": 3, "minute": 49}
